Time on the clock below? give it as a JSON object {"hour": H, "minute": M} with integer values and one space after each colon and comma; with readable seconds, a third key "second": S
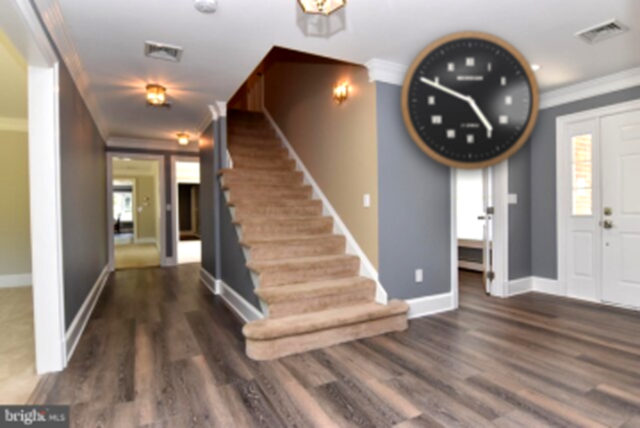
{"hour": 4, "minute": 49}
